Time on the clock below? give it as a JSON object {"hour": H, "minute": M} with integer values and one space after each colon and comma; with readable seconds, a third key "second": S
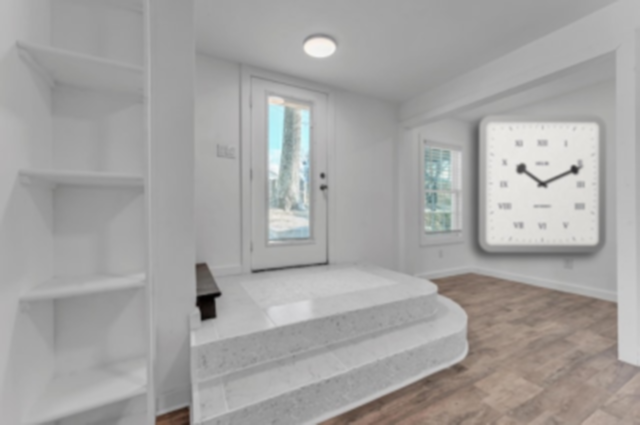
{"hour": 10, "minute": 11}
